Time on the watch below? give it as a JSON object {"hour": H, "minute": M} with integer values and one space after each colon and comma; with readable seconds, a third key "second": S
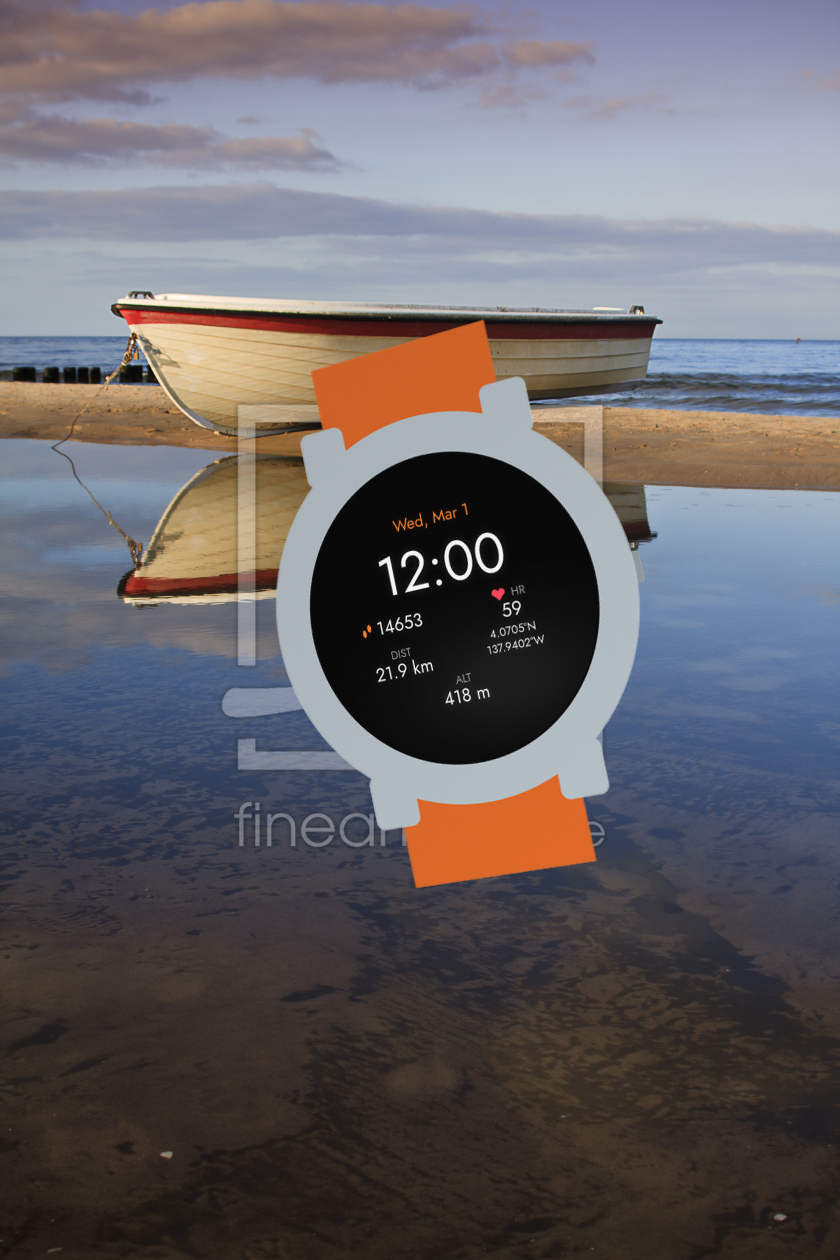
{"hour": 12, "minute": 0}
